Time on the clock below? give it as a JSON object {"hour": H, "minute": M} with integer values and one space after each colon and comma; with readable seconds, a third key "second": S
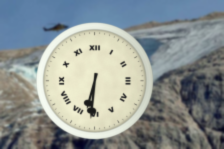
{"hour": 6, "minute": 31}
